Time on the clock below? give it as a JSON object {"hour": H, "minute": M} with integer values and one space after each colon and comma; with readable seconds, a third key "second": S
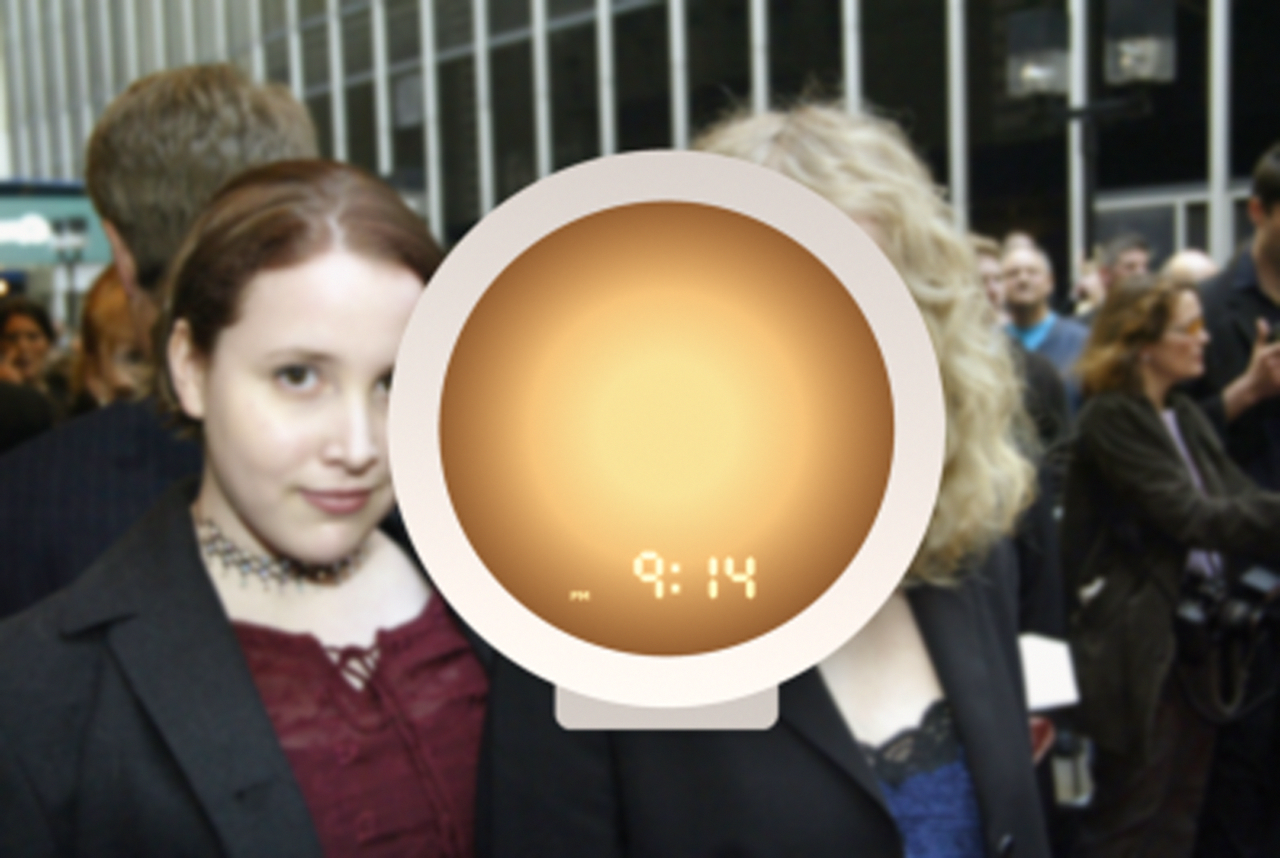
{"hour": 9, "minute": 14}
